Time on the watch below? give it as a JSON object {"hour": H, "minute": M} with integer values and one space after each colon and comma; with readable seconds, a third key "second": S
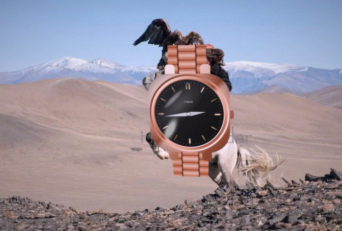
{"hour": 2, "minute": 44}
